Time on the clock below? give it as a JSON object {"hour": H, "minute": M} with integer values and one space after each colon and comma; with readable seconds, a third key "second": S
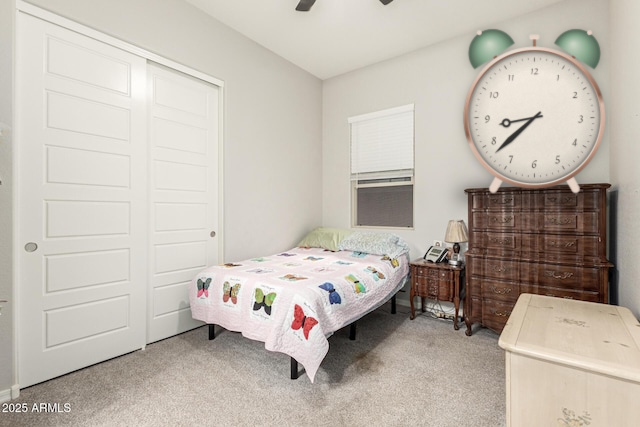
{"hour": 8, "minute": 38}
